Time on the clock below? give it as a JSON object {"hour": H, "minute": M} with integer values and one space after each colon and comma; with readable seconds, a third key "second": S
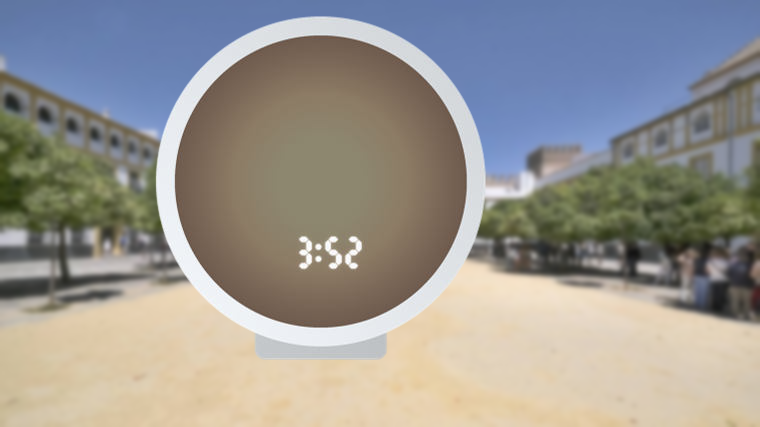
{"hour": 3, "minute": 52}
